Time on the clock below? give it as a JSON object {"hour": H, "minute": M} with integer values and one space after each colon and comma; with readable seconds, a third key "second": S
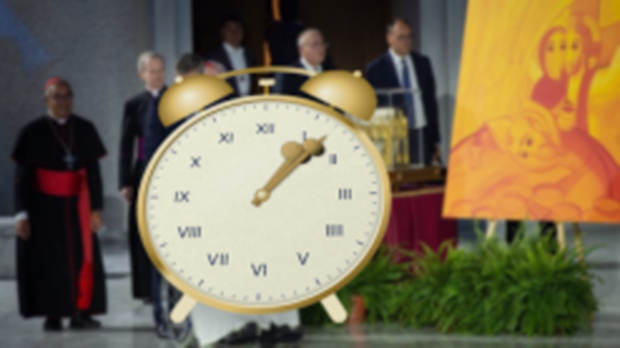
{"hour": 1, "minute": 7}
